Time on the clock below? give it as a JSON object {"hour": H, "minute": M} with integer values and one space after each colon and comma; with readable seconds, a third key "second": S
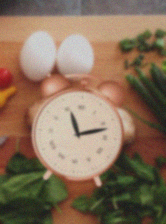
{"hour": 11, "minute": 12}
